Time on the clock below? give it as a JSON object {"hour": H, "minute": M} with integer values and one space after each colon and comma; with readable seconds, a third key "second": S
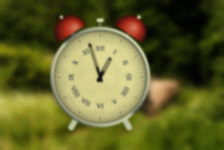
{"hour": 12, "minute": 57}
